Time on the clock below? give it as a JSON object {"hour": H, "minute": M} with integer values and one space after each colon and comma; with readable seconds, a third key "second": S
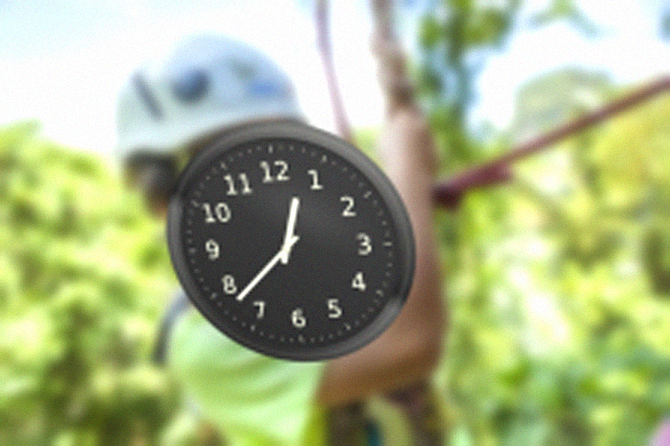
{"hour": 12, "minute": 38}
